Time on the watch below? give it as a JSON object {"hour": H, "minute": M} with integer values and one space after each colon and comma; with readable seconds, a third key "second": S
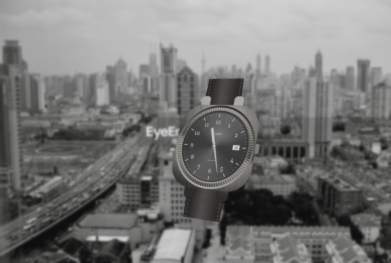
{"hour": 11, "minute": 27}
